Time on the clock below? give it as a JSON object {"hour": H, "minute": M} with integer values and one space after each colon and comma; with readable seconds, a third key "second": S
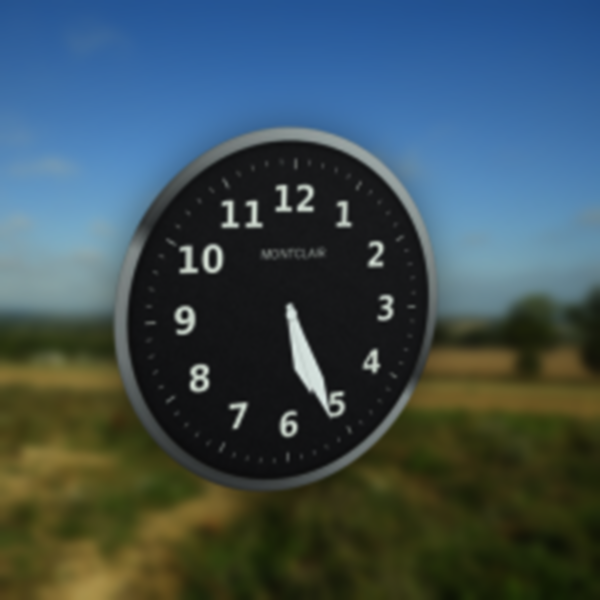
{"hour": 5, "minute": 26}
